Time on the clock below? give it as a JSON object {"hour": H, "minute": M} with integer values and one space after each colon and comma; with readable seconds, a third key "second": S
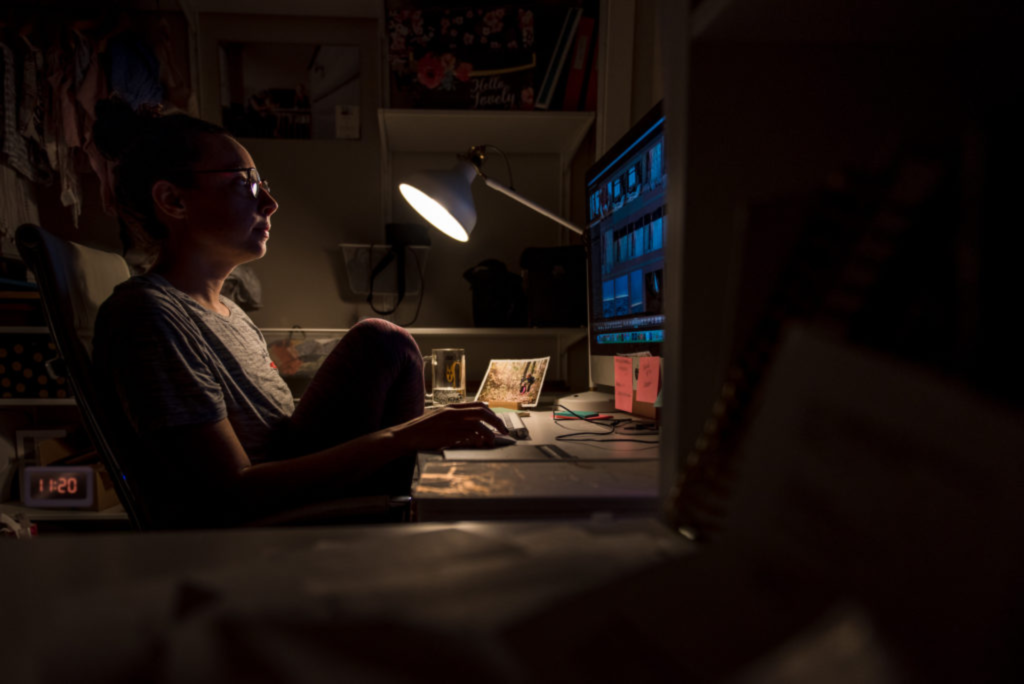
{"hour": 11, "minute": 20}
